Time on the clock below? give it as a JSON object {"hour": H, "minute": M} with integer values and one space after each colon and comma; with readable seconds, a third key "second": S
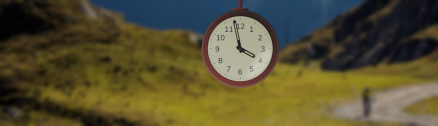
{"hour": 3, "minute": 58}
